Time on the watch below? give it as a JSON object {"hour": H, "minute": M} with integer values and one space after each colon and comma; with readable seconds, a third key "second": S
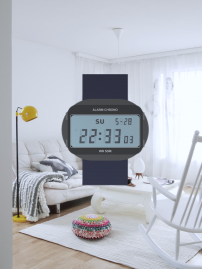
{"hour": 22, "minute": 33, "second": 3}
